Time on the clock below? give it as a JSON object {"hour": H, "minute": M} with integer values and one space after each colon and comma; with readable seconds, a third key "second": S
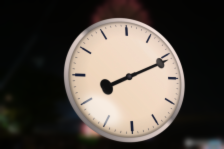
{"hour": 8, "minute": 11}
